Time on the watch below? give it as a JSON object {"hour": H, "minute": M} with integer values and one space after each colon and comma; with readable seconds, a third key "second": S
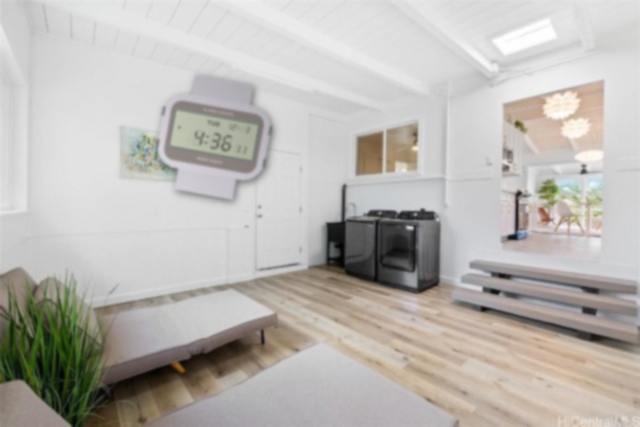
{"hour": 4, "minute": 36}
